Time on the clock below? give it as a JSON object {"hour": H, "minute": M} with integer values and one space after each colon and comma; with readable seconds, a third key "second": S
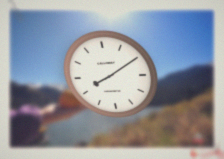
{"hour": 8, "minute": 10}
